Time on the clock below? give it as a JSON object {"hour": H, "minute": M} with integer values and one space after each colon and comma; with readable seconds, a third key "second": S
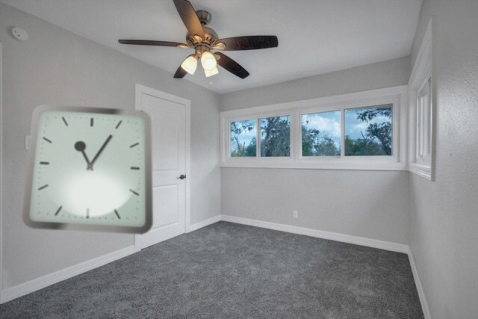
{"hour": 11, "minute": 5}
